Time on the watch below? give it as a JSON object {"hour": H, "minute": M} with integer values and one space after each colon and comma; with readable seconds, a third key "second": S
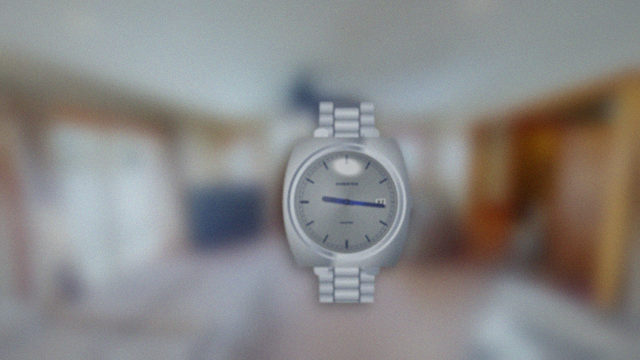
{"hour": 9, "minute": 16}
